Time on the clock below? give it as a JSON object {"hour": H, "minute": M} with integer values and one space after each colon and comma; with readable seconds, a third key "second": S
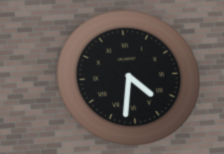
{"hour": 4, "minute": 32}
